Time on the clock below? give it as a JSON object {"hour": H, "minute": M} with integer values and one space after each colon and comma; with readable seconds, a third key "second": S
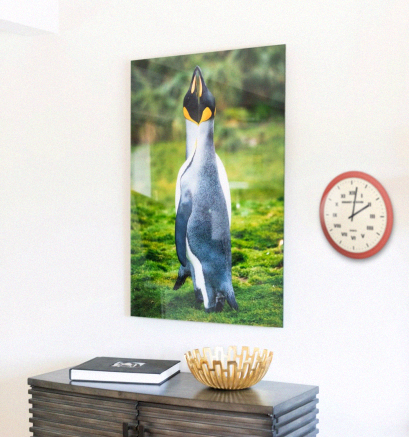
{"hour": 2, "minute": 2}
